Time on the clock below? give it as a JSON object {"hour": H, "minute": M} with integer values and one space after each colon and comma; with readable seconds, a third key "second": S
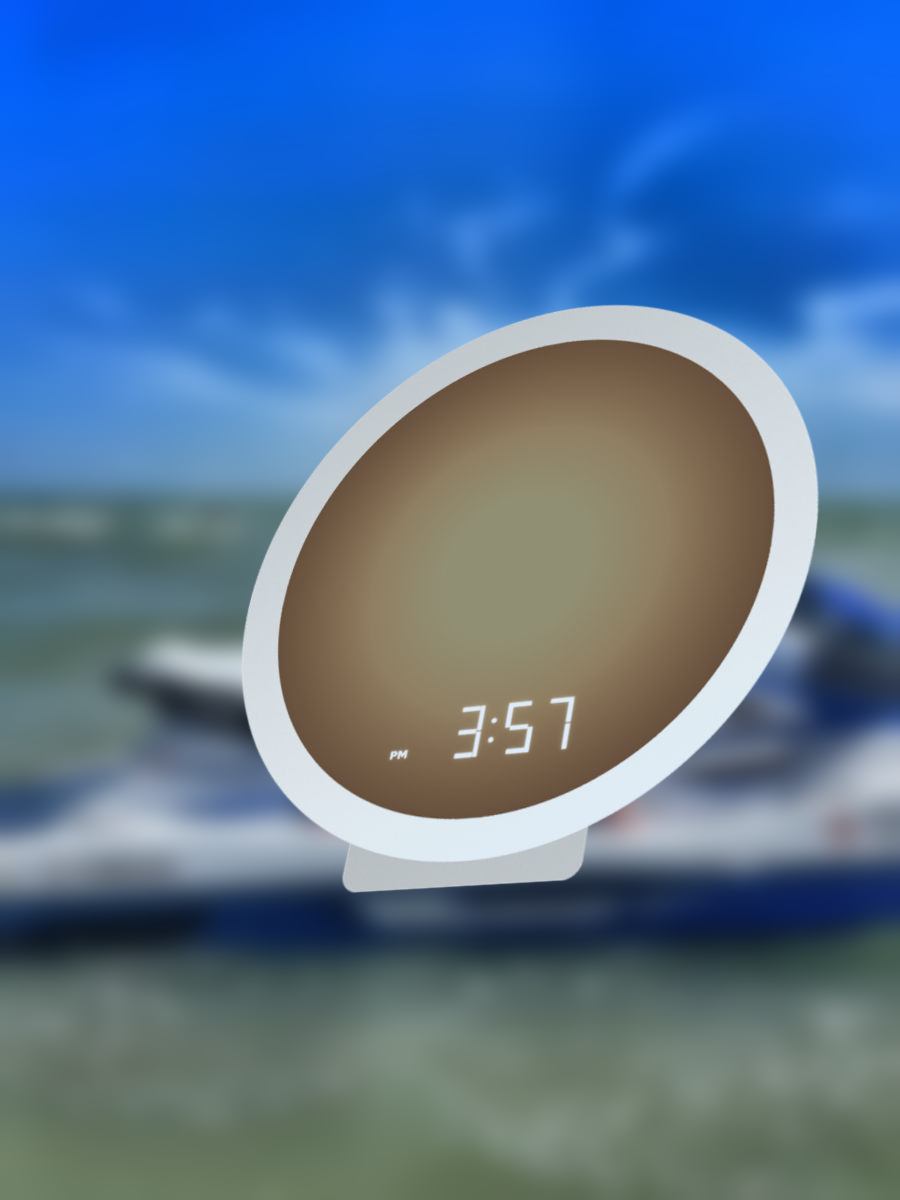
{"hour": 3, "minute": 57}
